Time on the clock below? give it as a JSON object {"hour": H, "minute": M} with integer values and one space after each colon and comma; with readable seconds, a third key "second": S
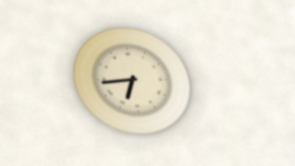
{"hour": 6, "minute": 44}
